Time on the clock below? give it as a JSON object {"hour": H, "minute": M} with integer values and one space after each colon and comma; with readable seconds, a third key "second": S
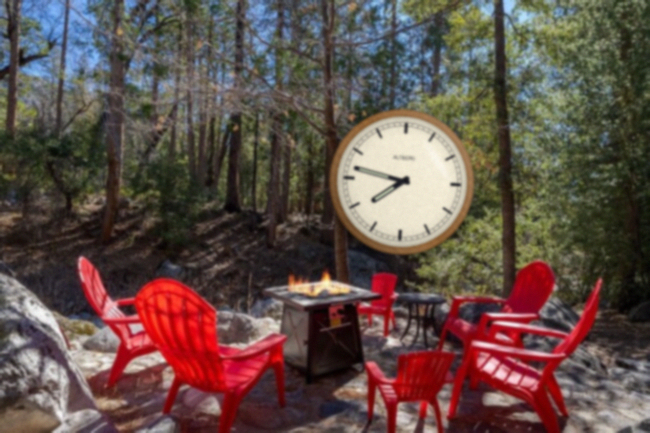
{"hour": 7, "minute": 47}
